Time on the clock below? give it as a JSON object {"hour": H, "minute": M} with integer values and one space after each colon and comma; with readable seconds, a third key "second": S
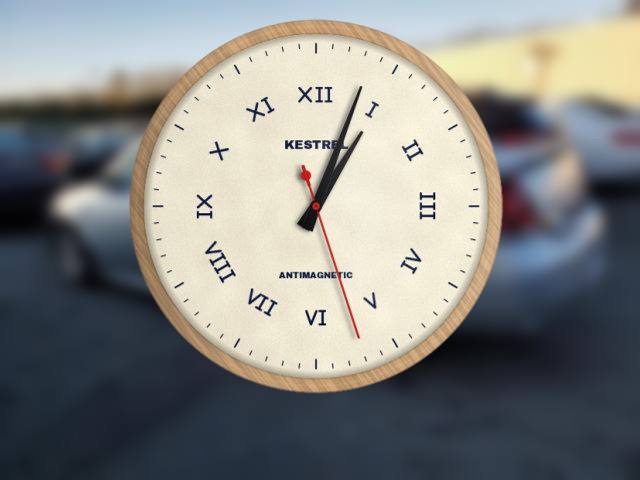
{"hour": 1, "minute": 3, "second": 27}
